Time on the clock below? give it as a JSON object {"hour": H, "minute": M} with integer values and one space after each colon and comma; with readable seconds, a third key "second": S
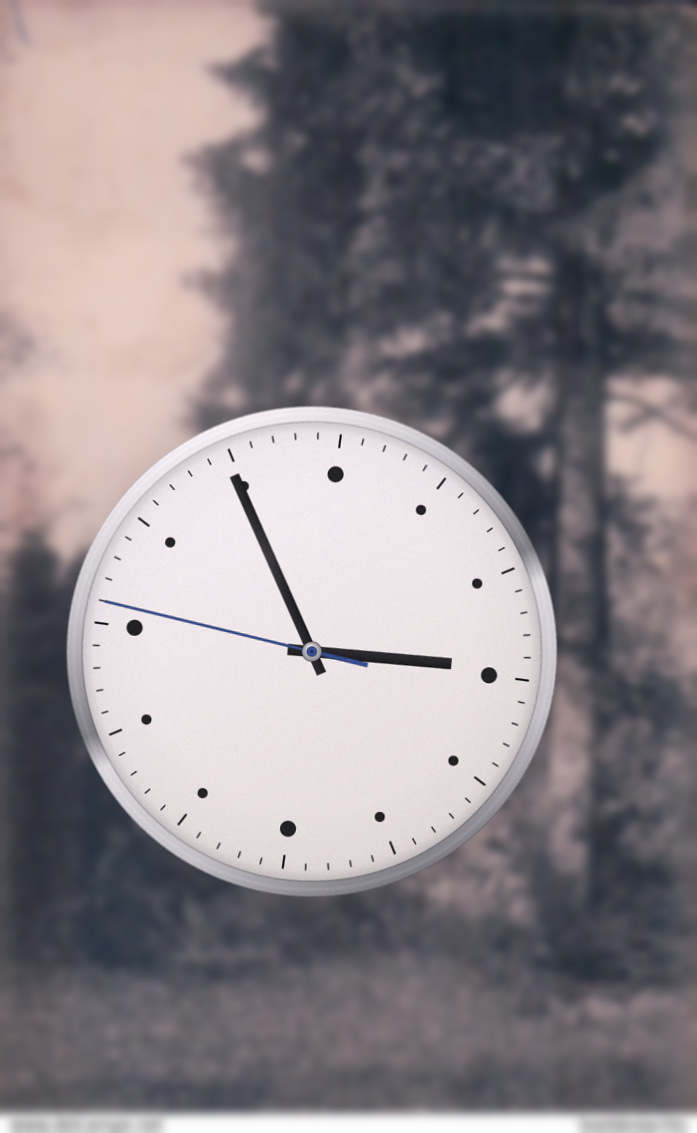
{"hour": 2, "minute": 54, "second": 46}
